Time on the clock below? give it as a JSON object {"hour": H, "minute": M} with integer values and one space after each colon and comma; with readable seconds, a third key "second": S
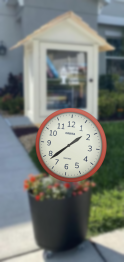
{"hour": 1, "minute": 38}
